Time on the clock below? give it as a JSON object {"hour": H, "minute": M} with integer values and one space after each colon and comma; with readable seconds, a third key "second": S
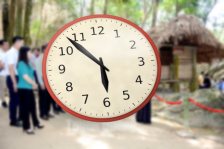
{"hour": 5, "minute": 53}
